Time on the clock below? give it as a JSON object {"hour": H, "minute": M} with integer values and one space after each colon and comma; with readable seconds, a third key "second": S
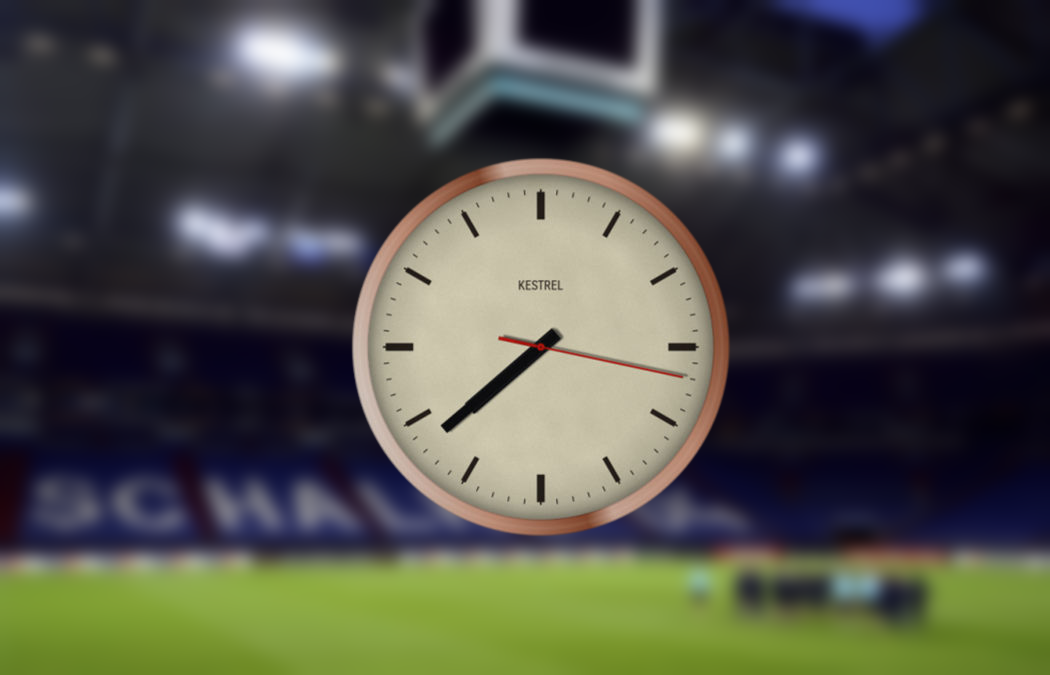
{"hour": 7, "minute": 38, "second": 17}
